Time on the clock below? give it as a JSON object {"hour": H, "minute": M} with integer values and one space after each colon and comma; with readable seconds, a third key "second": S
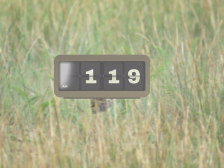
{"hour": 1, "minute": 19}
